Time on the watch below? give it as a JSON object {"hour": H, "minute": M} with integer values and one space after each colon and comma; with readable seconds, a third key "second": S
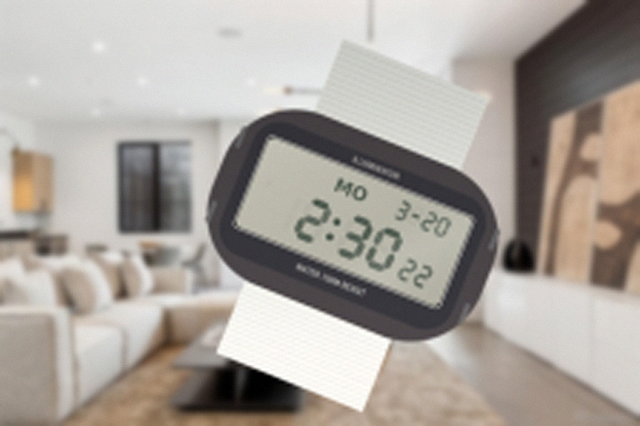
{"hour": 2, "minute": 30, "second": 22}
